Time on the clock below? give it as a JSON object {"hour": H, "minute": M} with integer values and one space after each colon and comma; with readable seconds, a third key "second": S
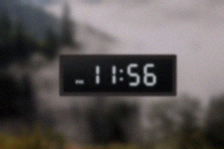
{"hour": 11, "minute": 56}
